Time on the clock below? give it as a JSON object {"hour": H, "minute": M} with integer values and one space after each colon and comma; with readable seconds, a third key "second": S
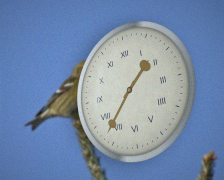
{"hour": 1, "minute": 37}
